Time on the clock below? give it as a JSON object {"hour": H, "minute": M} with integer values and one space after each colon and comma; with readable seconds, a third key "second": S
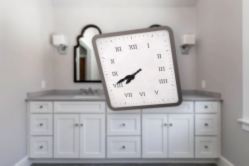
{"hour": 7, "minute": 41}
